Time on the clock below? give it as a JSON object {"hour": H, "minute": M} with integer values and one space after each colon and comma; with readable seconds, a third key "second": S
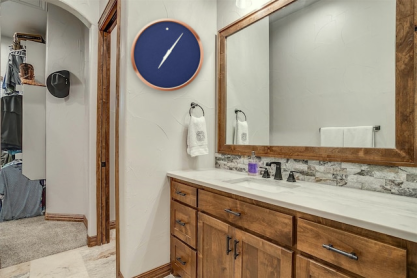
{"hour": 7, "minute": 6}
